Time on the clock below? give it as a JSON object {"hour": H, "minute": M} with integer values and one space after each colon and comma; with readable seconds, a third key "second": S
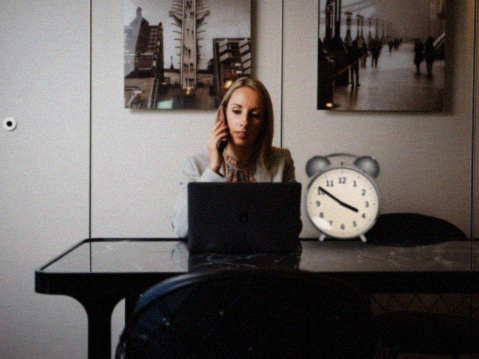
{"hour": 3, "minute": 51}
